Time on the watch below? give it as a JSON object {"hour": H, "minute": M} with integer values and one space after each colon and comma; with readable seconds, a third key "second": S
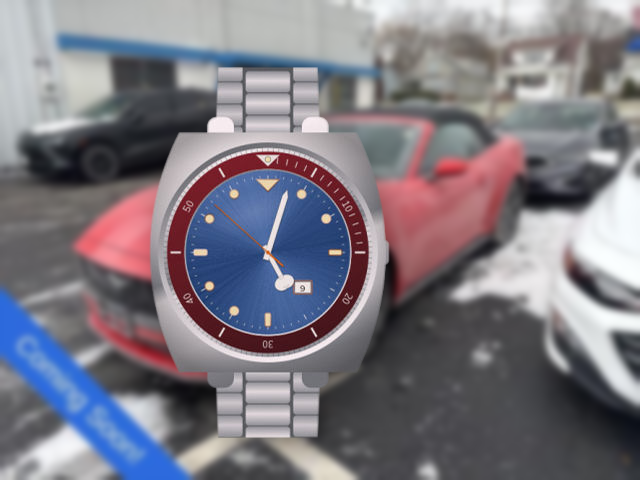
{"hour": 5, "minute": 2, "second": 52}
